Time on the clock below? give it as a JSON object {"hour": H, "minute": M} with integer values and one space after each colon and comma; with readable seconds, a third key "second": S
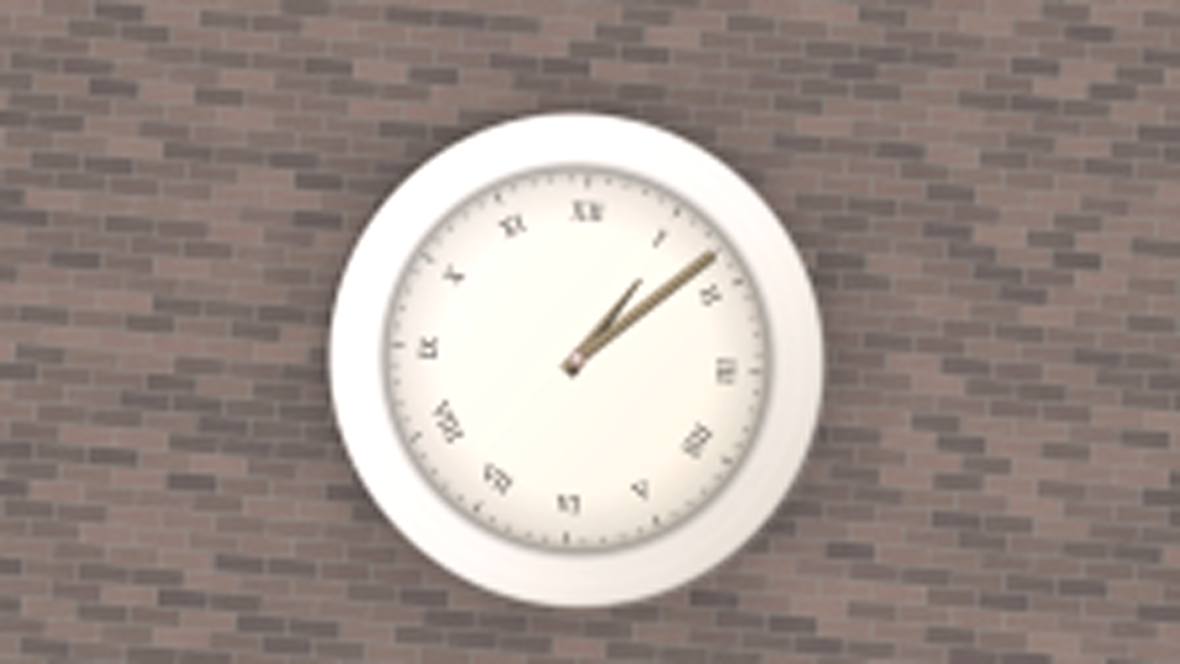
{"hour": 1, "minute": 8}
